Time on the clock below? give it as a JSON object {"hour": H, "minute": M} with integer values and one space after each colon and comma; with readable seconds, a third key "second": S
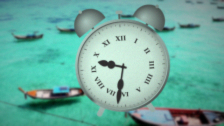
{"hour": 9, "minute": 32}
